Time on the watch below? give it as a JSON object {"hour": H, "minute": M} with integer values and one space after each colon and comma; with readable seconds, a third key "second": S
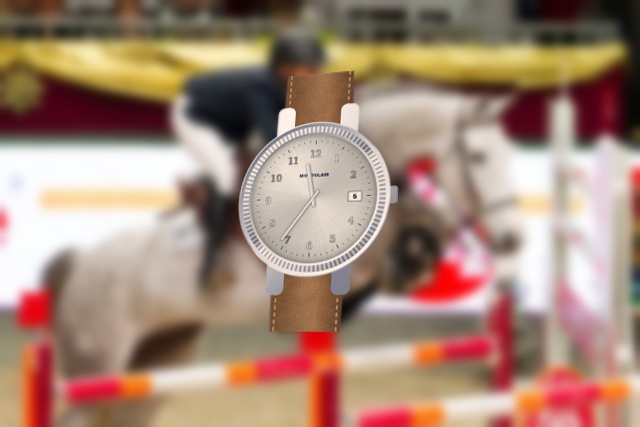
{"hour": 11, "minute": 36}
